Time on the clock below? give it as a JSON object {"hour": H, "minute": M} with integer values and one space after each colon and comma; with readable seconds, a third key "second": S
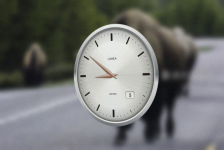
{"hour": 8, "minute": 51}
